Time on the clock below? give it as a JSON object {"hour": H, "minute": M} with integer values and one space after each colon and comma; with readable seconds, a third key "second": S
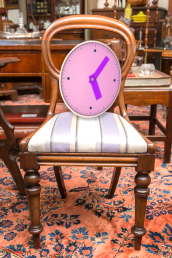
{"hour": 5, "minute": 6}
